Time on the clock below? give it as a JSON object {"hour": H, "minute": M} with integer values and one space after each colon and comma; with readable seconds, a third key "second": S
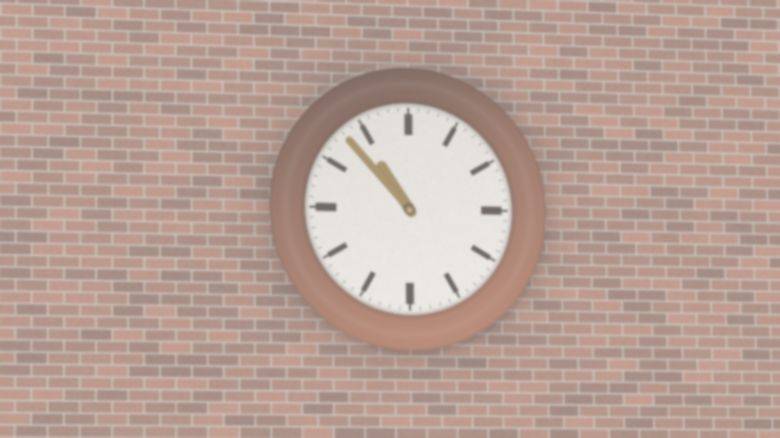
{"hour": 10, "minute": 53}
